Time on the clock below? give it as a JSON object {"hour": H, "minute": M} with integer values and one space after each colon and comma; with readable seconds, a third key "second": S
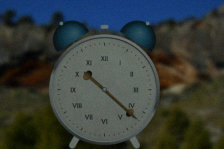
{"hour": 10, "minute": 22}
